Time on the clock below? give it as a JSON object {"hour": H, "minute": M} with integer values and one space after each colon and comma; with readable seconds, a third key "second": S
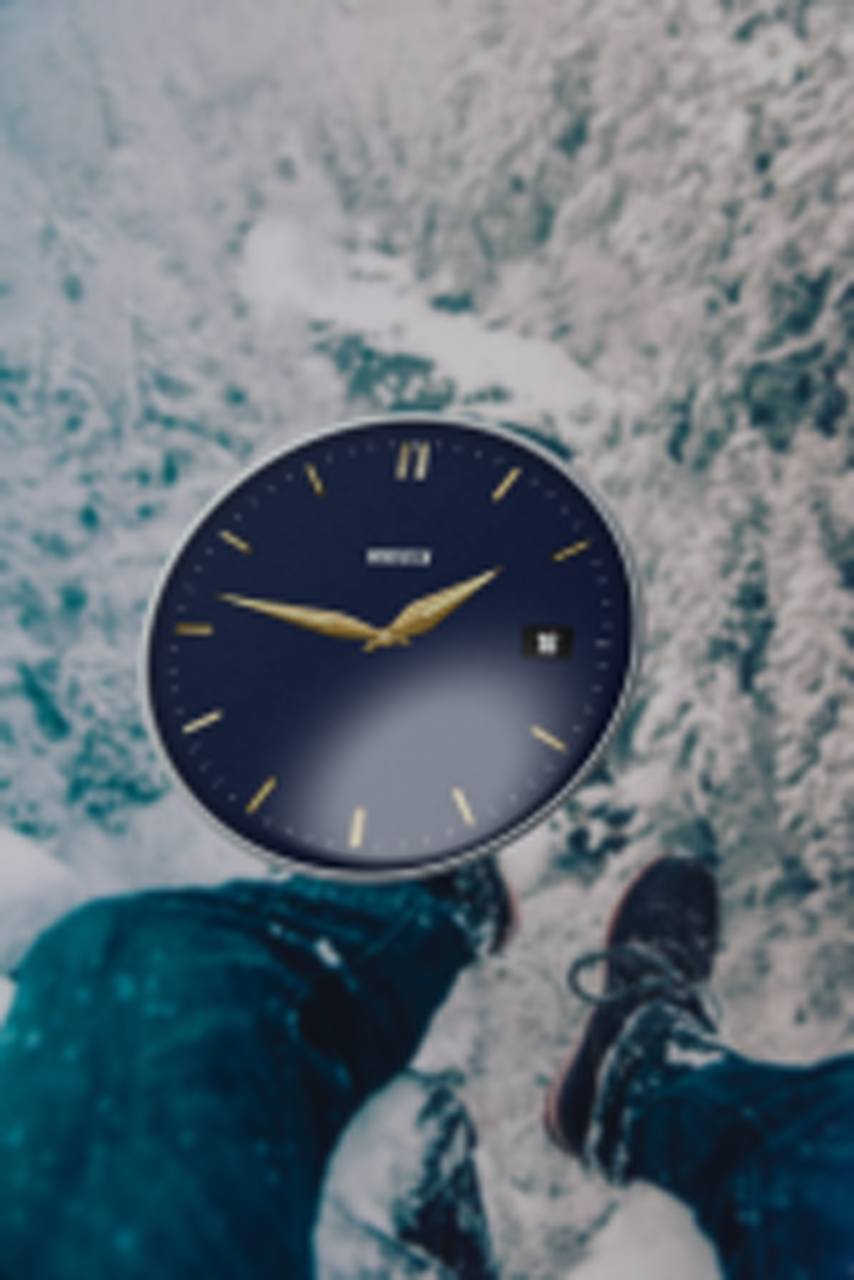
{"hour": 1, "minute": 47}
